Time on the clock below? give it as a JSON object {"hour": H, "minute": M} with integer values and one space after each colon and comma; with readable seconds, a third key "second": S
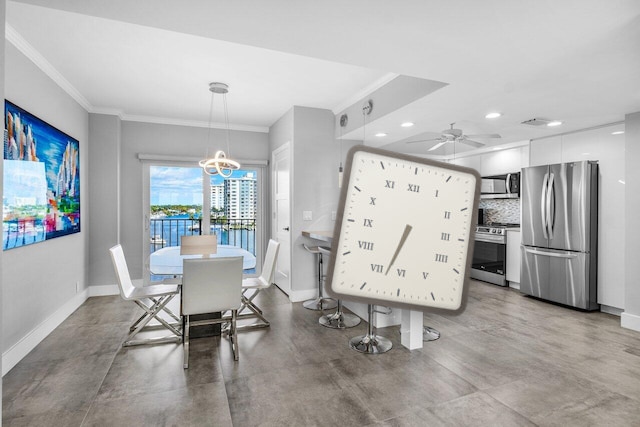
{"hour": 6, "minute": 33}
